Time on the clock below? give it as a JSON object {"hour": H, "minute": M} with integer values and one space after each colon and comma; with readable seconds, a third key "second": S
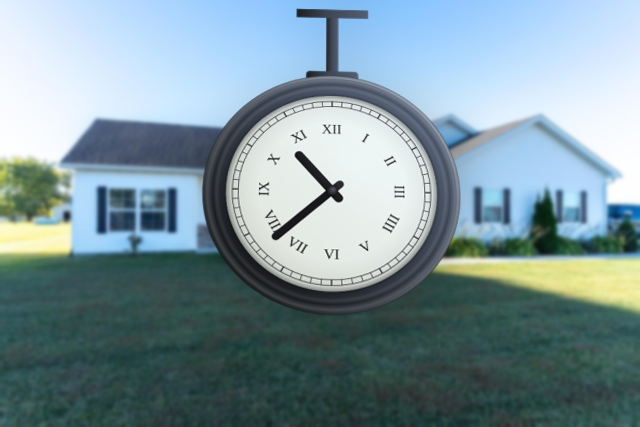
{"hour": 10, "minute": 38}
